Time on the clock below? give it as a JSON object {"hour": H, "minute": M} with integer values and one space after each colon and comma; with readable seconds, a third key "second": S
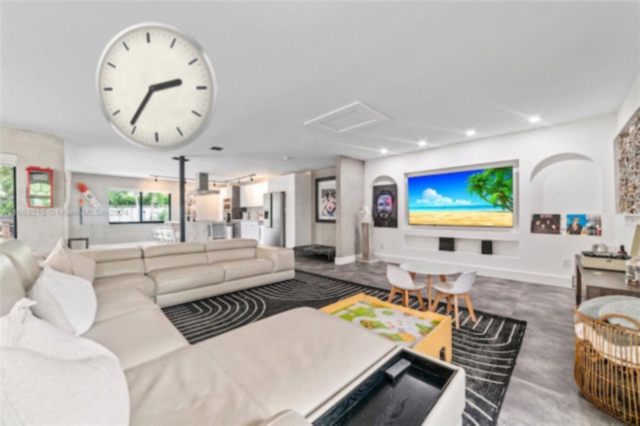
{"hour": 2, "minute": 36}
